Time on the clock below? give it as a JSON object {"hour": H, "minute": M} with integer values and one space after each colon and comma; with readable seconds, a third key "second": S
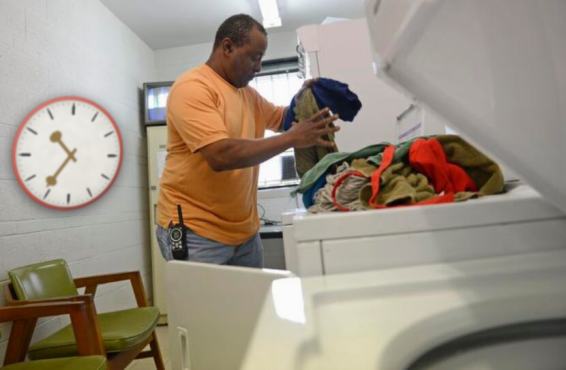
{"hour": 10, "minute": 36}
